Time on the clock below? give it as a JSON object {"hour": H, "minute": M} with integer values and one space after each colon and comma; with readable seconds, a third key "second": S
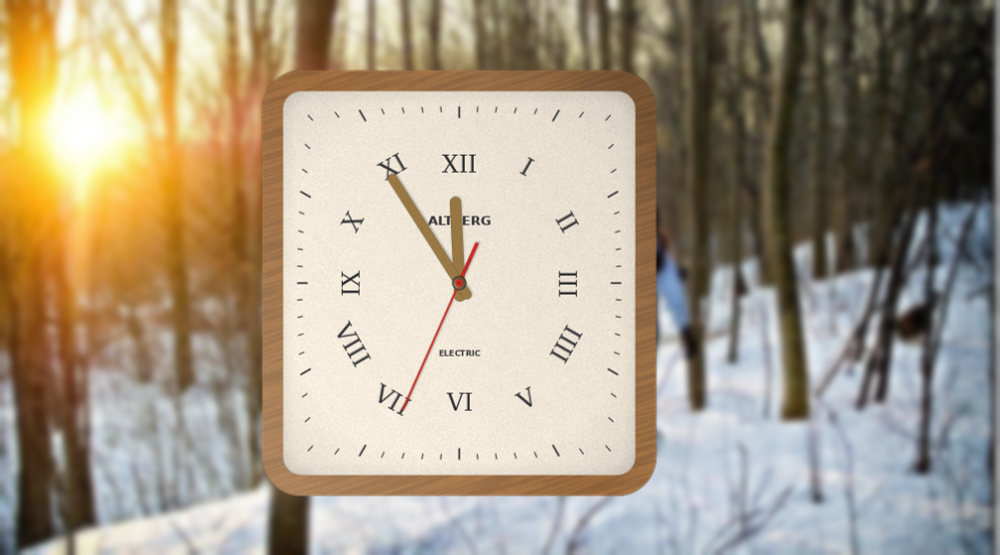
{"hour": 11, "minute": 54, "second": 34}
